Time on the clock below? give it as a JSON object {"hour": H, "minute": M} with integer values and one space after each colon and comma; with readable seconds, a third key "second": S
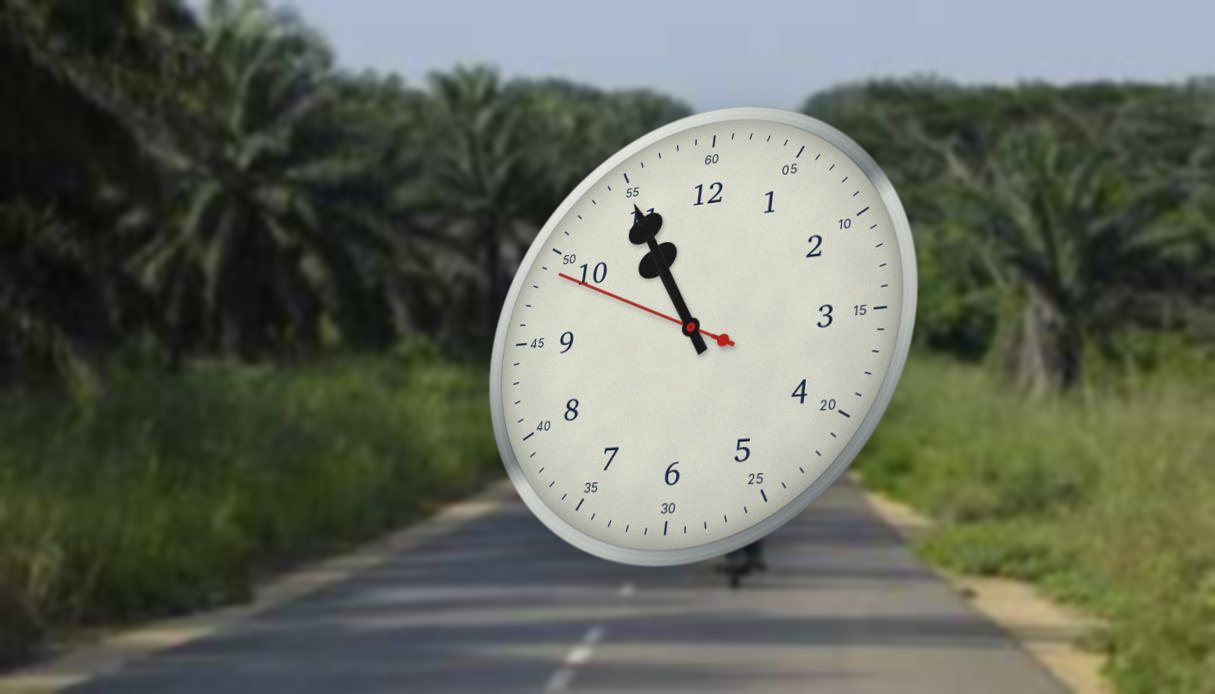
{"hour": 10, "minute": 54, "second": 49}
